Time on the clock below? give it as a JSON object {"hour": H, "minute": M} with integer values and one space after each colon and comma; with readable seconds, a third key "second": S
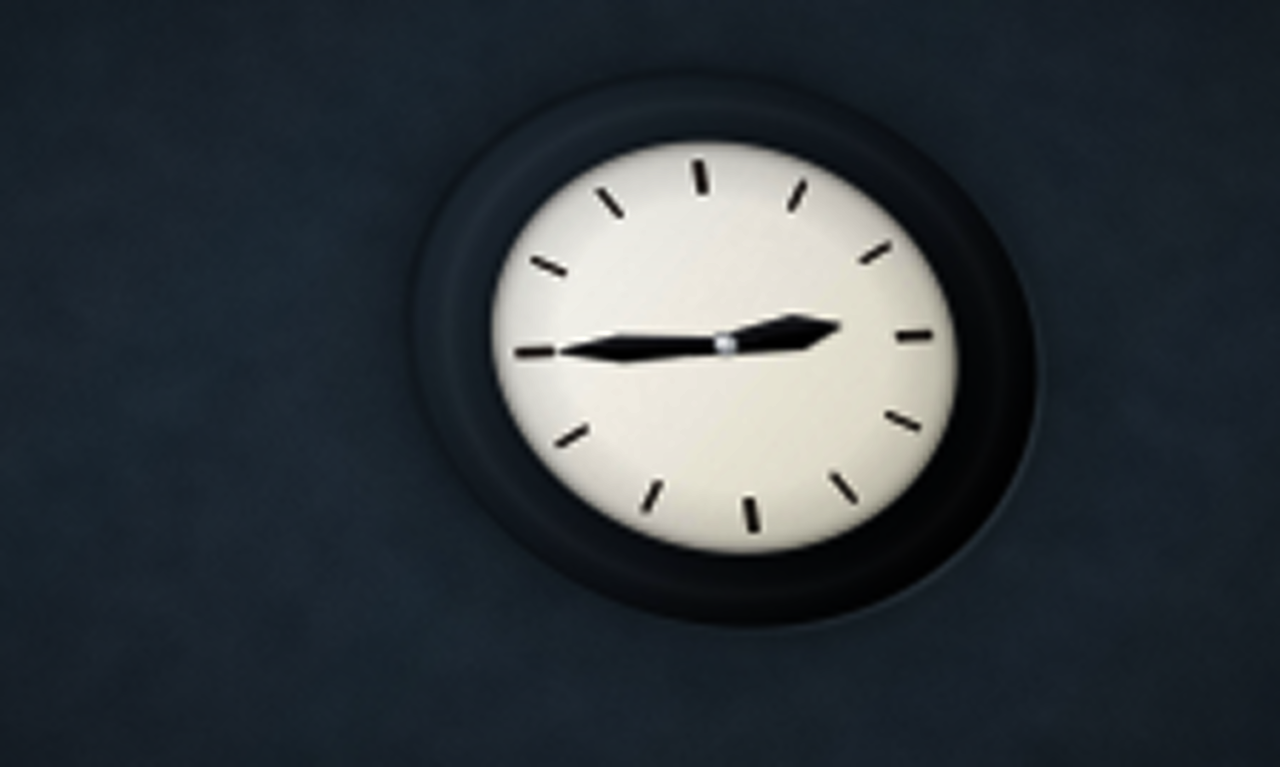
{"hour": 2, "minute": 45}
